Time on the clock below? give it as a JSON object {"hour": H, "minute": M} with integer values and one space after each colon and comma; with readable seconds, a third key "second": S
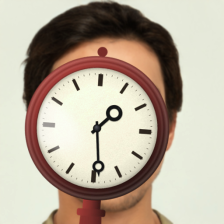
{"hour": 1, "minute": 29}
